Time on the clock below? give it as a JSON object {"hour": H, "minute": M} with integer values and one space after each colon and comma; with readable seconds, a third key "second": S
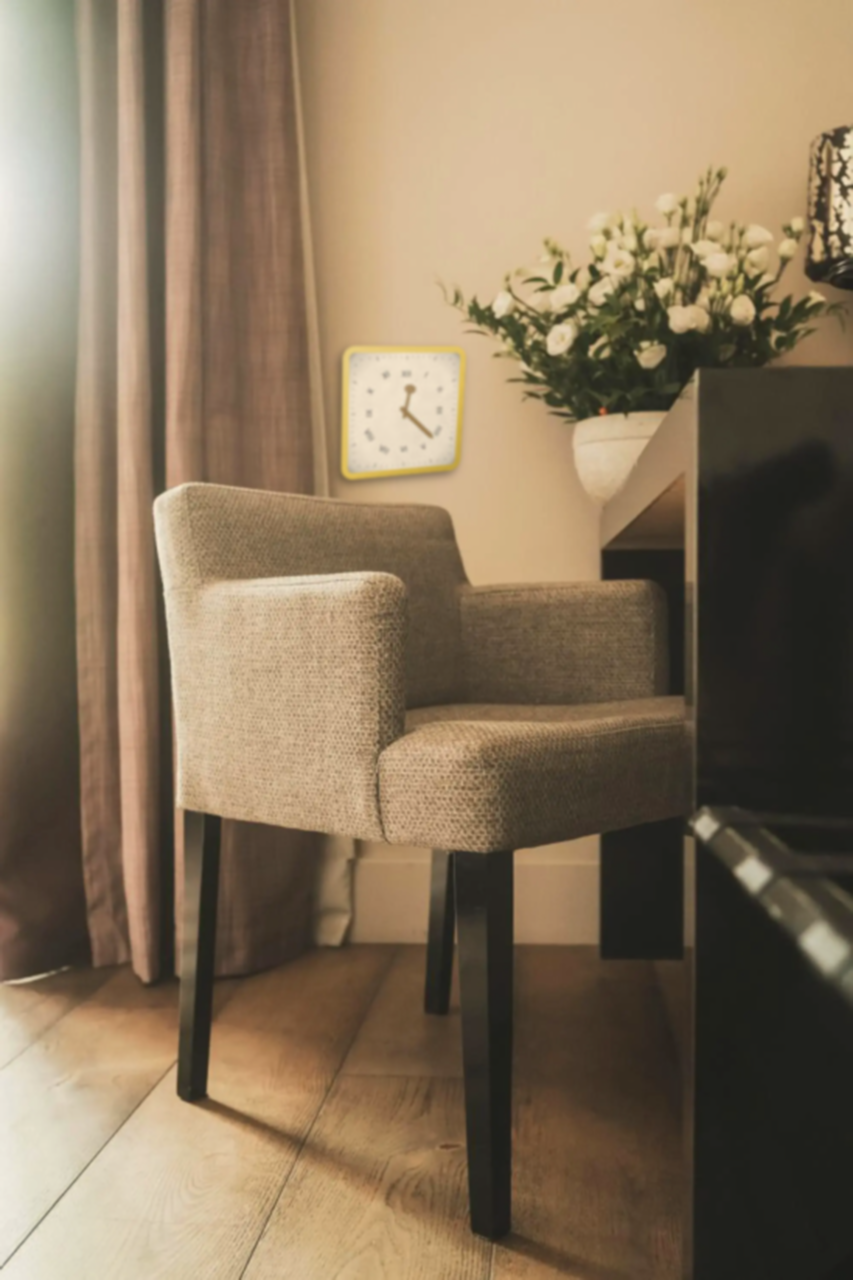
{"hour": 12, "minute": 22}
